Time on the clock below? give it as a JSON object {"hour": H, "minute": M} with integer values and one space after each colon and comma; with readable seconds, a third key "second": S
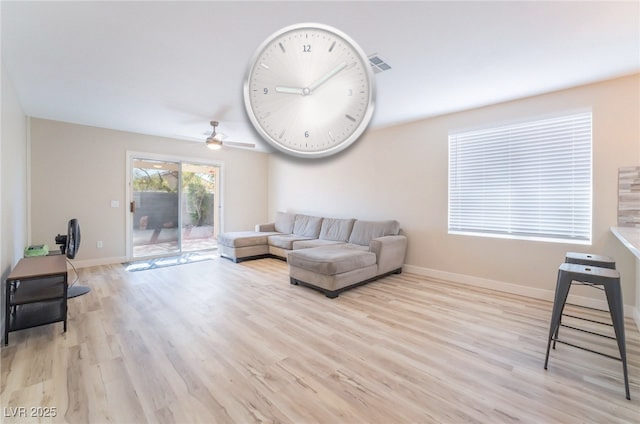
{"hour": 9, "minute": 9}
